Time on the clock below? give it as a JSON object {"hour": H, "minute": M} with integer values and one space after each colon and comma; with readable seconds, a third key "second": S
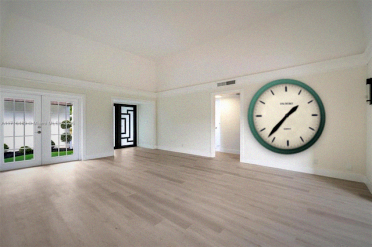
{"hour": 1, "minute": 37}
